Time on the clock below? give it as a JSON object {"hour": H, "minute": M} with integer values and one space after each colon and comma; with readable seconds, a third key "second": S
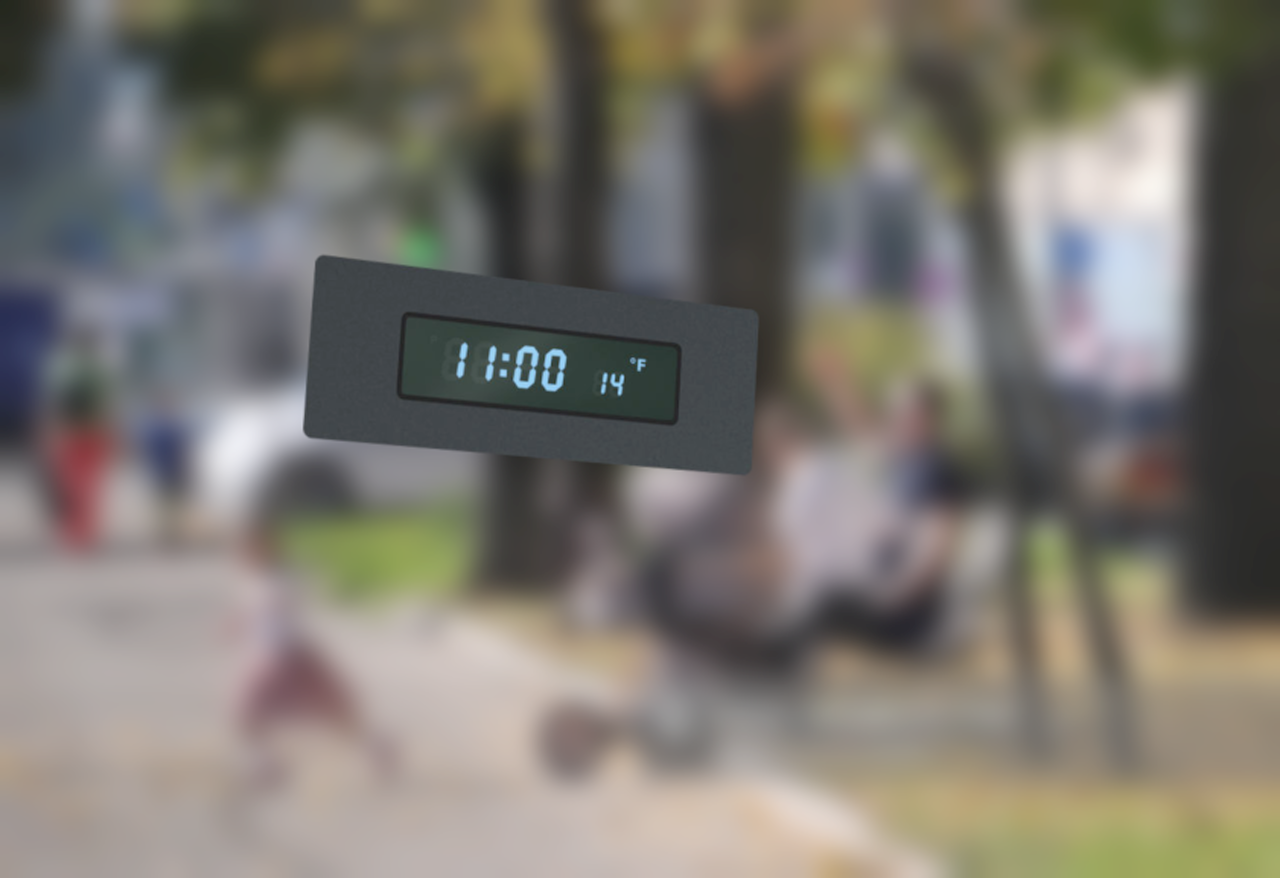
{"hour": 11, "minute": 0}
